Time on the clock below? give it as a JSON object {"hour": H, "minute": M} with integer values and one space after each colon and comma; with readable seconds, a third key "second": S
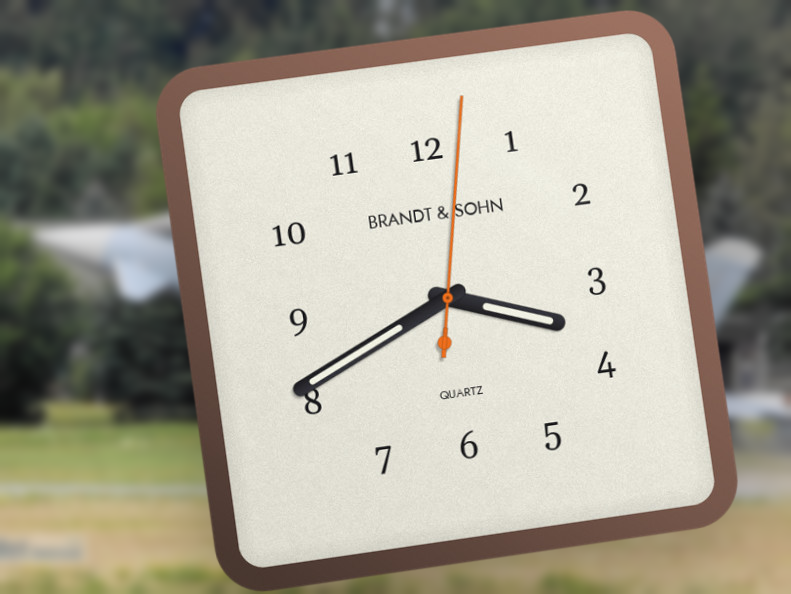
{"hour": 3, "minute": 41, "second": 2}
